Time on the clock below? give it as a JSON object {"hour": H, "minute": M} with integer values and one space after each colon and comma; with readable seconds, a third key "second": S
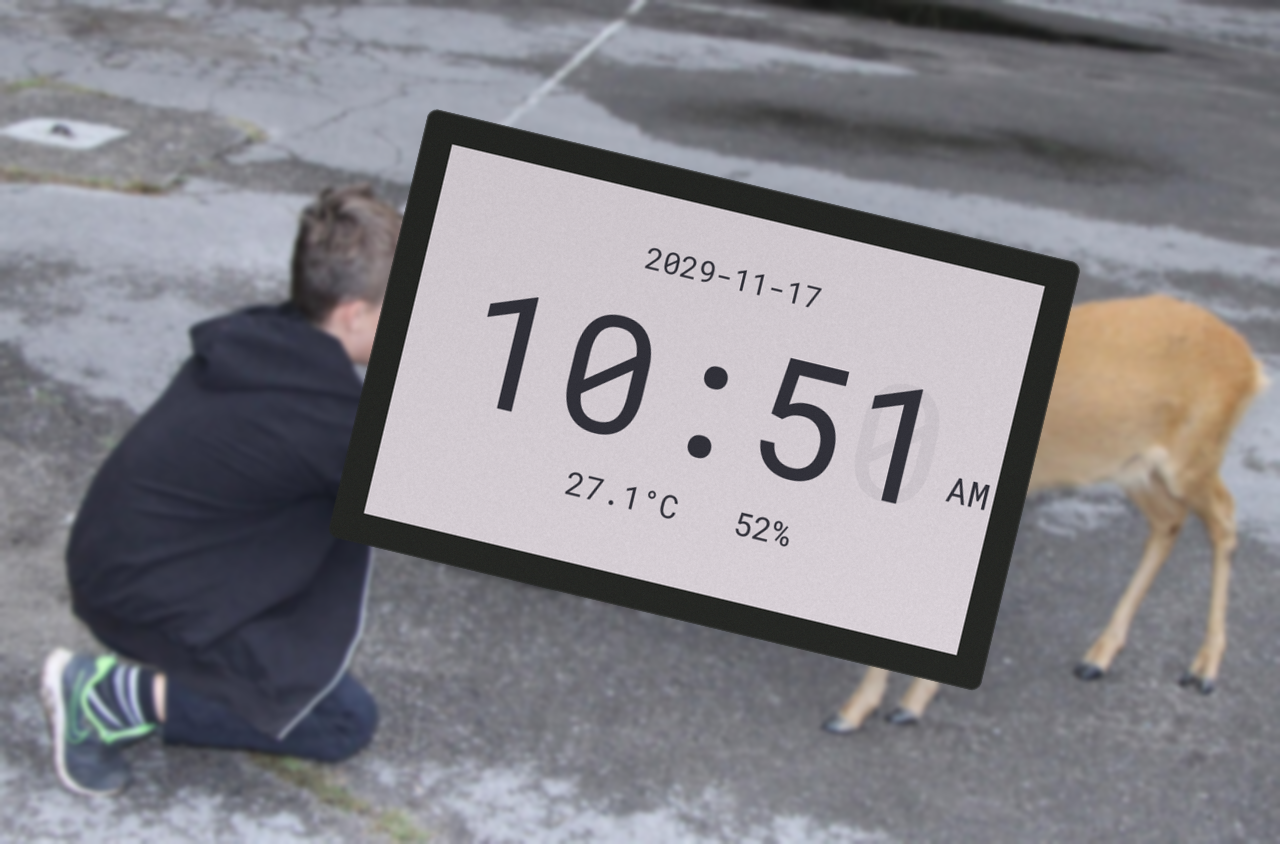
{"hour": 10, "minute": 51}
